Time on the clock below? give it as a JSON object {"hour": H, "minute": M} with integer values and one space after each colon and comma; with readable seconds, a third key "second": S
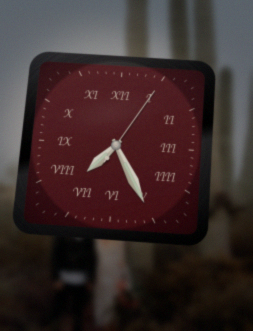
{"hour": 7, "minute": 25, "second": 5}
